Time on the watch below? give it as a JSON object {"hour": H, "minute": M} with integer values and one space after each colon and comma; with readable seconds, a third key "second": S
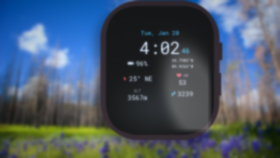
{"hour": 4, "minute": 2}
